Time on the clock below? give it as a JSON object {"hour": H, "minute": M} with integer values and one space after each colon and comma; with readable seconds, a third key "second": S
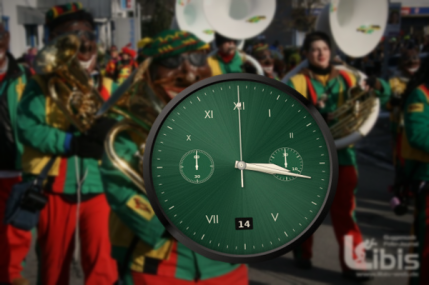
{"hour": 3, "minute": 17}
